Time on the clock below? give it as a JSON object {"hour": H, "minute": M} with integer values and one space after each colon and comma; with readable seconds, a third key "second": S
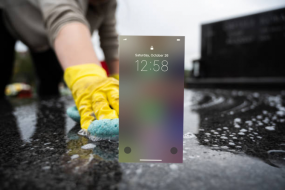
{"hour": 12, "minute": 58}
